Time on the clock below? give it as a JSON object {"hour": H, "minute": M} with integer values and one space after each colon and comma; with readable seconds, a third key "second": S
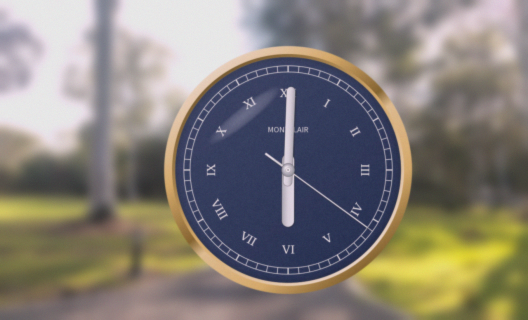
{"hour": 6, "minute": 0, "second": 21}
